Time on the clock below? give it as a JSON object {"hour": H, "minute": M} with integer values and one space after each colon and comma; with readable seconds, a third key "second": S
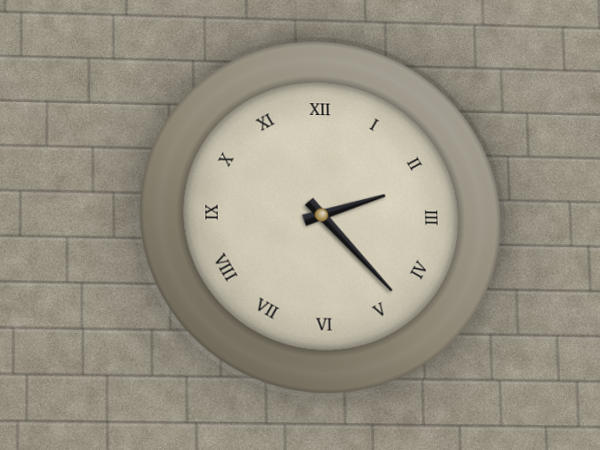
{"hour": 2, "minute": 23}
